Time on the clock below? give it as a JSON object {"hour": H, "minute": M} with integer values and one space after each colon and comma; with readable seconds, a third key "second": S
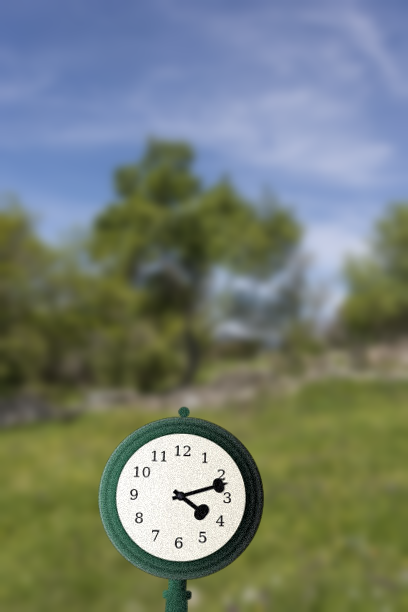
{"hour": 4, "minute": 12}
